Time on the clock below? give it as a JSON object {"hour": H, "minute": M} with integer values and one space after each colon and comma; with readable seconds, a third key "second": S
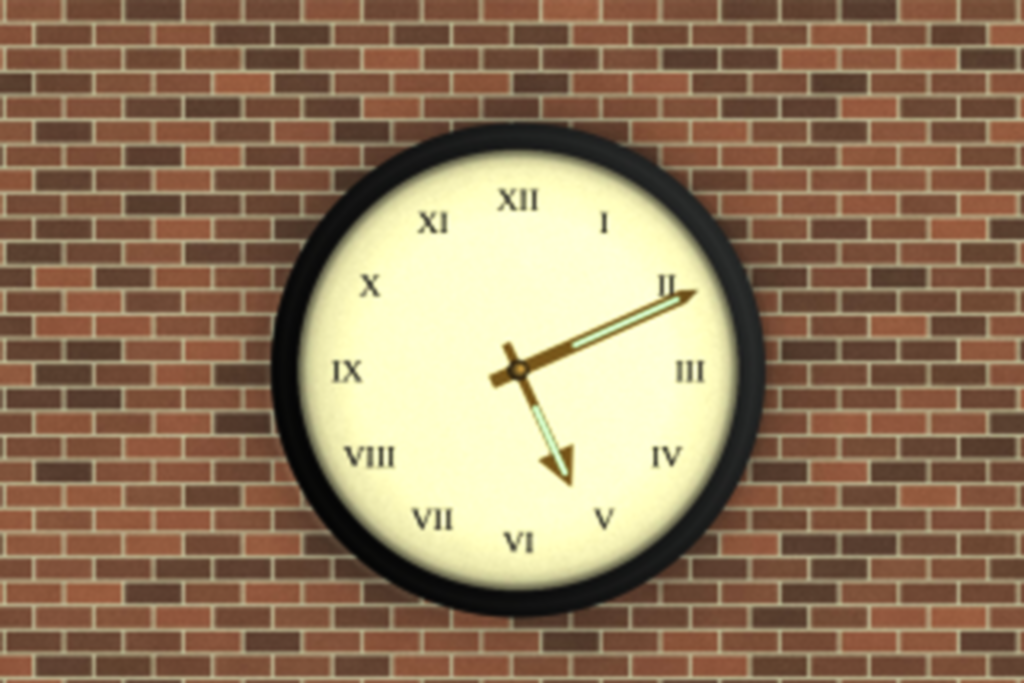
{"hour": 5, "minute": 11}
